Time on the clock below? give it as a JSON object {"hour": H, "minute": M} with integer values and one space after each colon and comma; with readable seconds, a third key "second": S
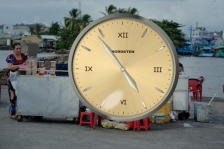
{"hour": 4, "minute": 54}
